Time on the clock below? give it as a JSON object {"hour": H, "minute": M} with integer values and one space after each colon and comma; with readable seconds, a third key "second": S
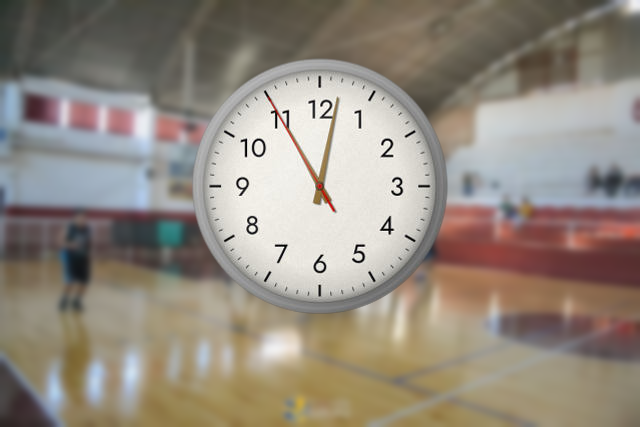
{"hour": 11, "minute": 1, "second": 55}
